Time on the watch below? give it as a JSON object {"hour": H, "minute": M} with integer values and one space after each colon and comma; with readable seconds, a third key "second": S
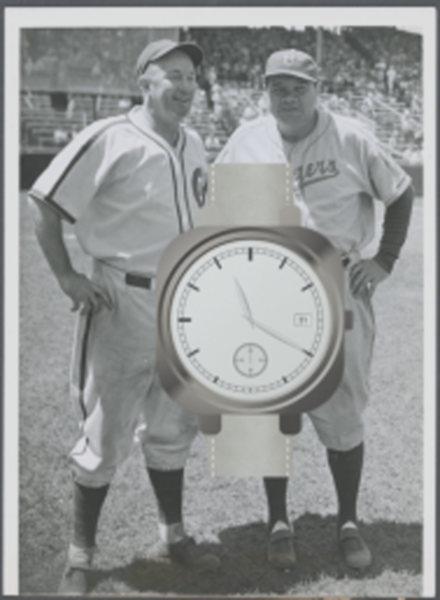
{"hour": 11, "minute": 20}
